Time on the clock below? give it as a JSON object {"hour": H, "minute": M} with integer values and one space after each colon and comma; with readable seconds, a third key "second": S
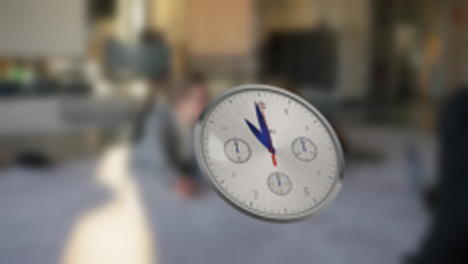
{"hour": 10, "minute": 59}
